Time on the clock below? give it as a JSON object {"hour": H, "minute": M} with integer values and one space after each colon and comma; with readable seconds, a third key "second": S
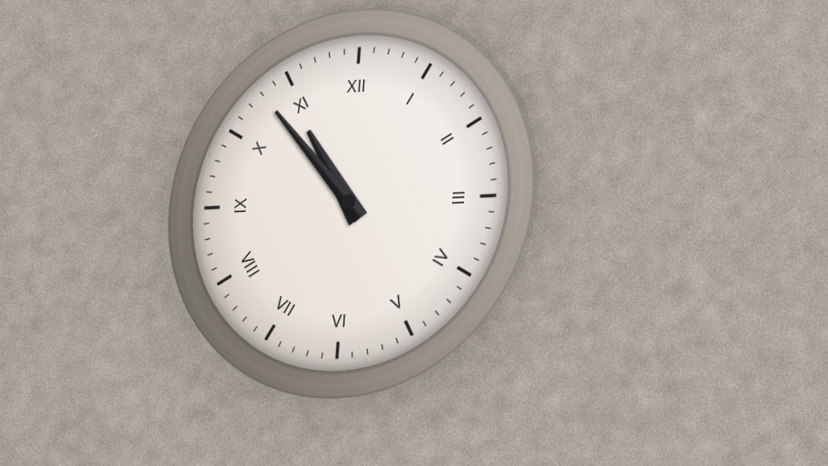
{"hour": 10, "minute": 53}
